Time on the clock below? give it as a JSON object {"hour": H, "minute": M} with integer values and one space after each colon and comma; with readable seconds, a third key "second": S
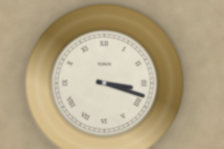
{"hour": 3, "minute": 18}
